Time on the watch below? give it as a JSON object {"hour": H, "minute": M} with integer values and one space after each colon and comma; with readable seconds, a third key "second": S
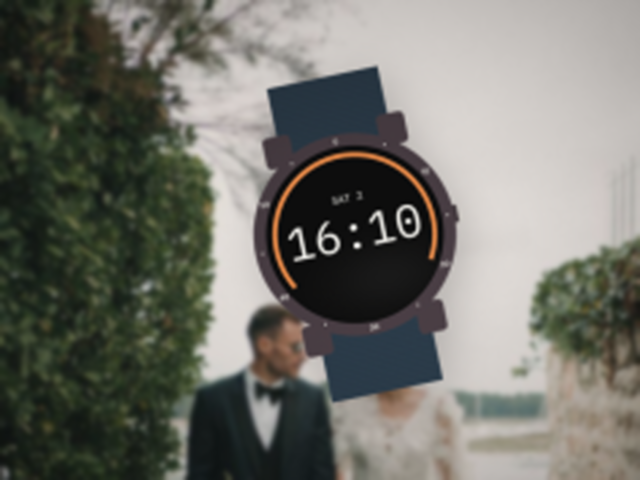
{"hour": 16, "minute": 10}
